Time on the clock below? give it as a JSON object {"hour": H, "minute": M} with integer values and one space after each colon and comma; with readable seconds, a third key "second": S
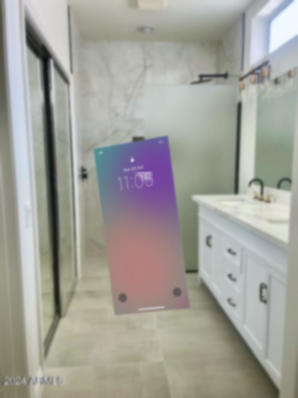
{"hour": 11, "minute": 5}
